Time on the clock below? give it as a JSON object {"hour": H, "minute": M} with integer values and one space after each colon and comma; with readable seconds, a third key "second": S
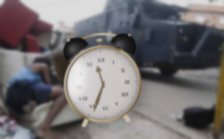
{"hour": 11, "minute": 34}
